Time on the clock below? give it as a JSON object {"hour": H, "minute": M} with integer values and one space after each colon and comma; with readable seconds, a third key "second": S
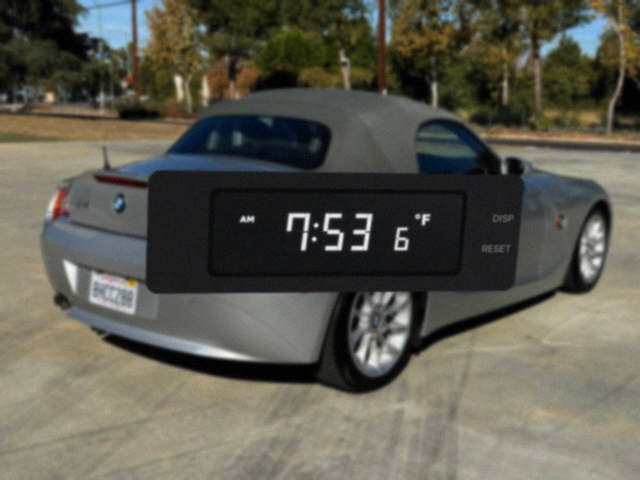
{"hour": 7, "minute": 53}
